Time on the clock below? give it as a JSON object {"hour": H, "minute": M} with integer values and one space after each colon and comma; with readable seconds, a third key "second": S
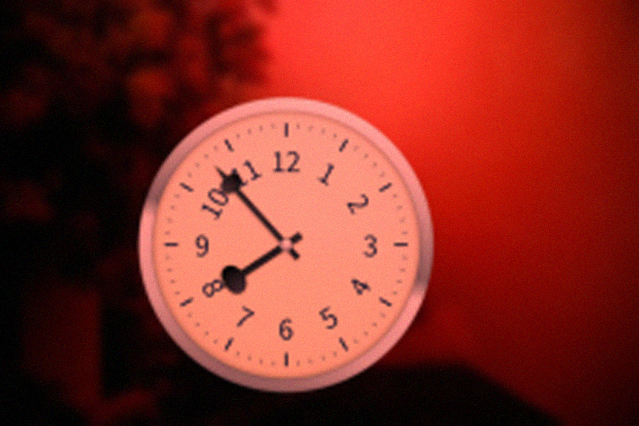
{"hour": 7, "minute": 53}
